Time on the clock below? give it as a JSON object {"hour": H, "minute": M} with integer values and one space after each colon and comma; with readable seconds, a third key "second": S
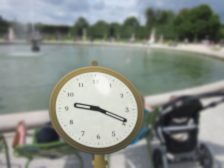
{"hour": 9, "minute": 19}
